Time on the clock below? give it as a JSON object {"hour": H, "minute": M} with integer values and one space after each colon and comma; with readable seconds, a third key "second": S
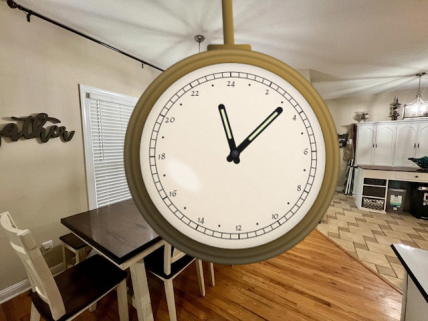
{"hour": 23, "minute": 8}
